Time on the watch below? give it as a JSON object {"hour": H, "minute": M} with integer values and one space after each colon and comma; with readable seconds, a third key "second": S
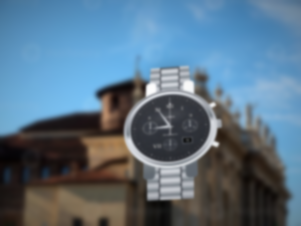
{"hour": 8, "minute": 55}
